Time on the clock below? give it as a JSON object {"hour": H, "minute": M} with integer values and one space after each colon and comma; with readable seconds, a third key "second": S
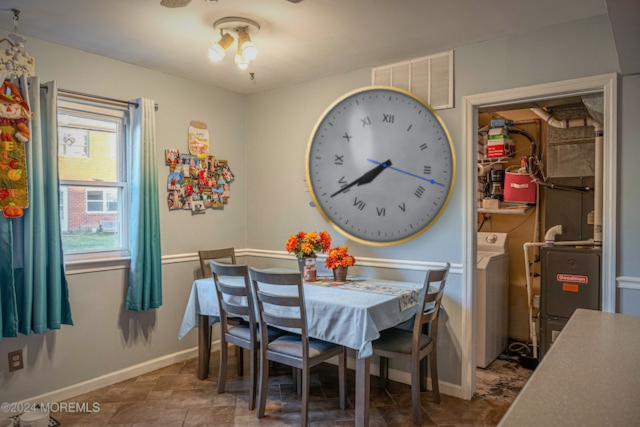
{"hour": 7, "minute": 39, "second": 17}
